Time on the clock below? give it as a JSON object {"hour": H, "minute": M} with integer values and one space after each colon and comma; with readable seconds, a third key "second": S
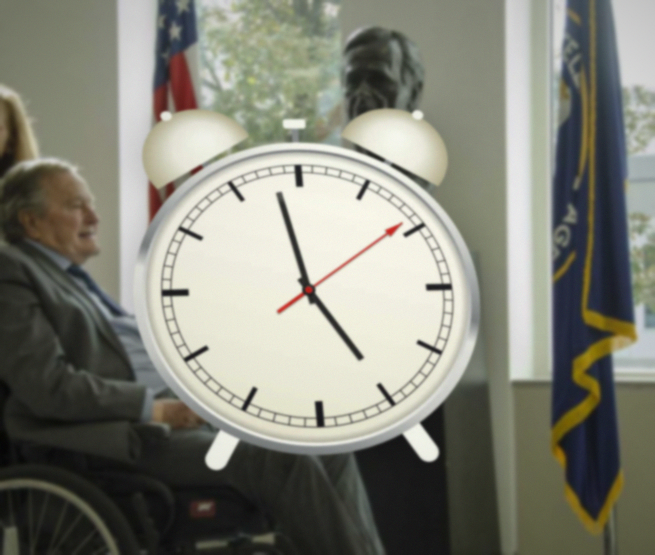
{"hour": 4, "minute": 58, "second": 9}
